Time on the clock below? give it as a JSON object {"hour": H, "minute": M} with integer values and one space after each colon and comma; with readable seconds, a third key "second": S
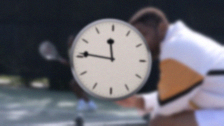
{"hour": 11, "minute": 46}
